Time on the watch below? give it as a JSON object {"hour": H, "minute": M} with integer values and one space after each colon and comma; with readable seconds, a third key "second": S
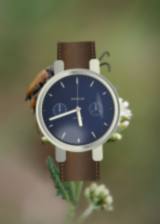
{"hour": 5, "minute": 42}
